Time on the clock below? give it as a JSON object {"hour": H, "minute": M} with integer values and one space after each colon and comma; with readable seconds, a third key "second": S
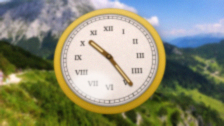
{"hour": 10, "minute": 24}
